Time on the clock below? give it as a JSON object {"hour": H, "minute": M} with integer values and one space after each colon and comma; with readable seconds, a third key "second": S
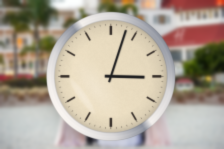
{"hour": 3, "minute": 3}
